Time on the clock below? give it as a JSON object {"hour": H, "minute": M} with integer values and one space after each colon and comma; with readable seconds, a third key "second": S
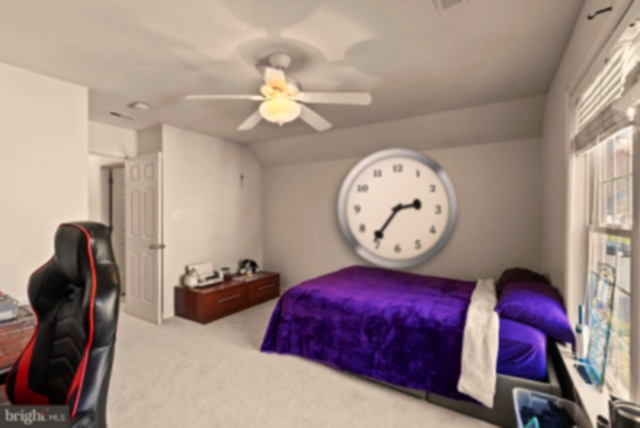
{"hour": 2, "minute": 36}
